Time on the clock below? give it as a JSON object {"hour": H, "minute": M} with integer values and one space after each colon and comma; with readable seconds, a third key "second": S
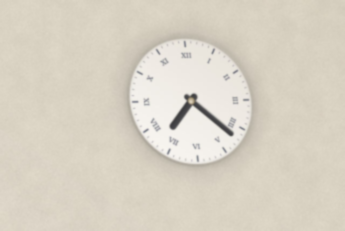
{"hour": 7, "minute": 22}
